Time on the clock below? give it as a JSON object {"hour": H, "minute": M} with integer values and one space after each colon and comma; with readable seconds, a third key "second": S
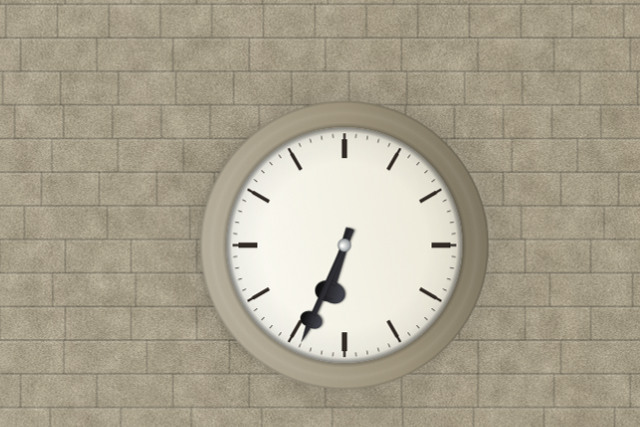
{"hour": 6, "minute": 34}
